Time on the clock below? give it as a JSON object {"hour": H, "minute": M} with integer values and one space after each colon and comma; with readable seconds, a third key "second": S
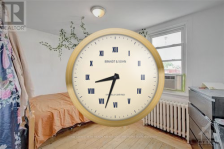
{"hour": 8, "minute": 33}
